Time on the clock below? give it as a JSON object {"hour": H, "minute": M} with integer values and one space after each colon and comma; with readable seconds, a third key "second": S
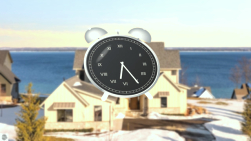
{"hour": 6, "minute": 25}
